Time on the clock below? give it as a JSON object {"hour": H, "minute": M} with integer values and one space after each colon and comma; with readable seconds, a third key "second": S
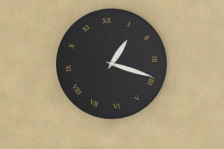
{"hour": 1, "minute": 19}
